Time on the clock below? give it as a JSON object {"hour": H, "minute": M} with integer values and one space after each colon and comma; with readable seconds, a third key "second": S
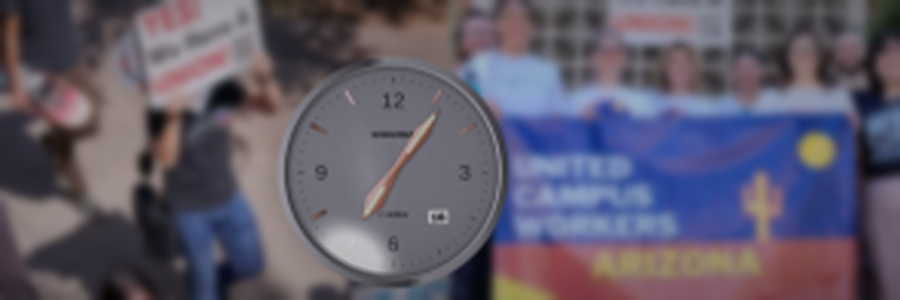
{"hour": 7, "minute": 6}
